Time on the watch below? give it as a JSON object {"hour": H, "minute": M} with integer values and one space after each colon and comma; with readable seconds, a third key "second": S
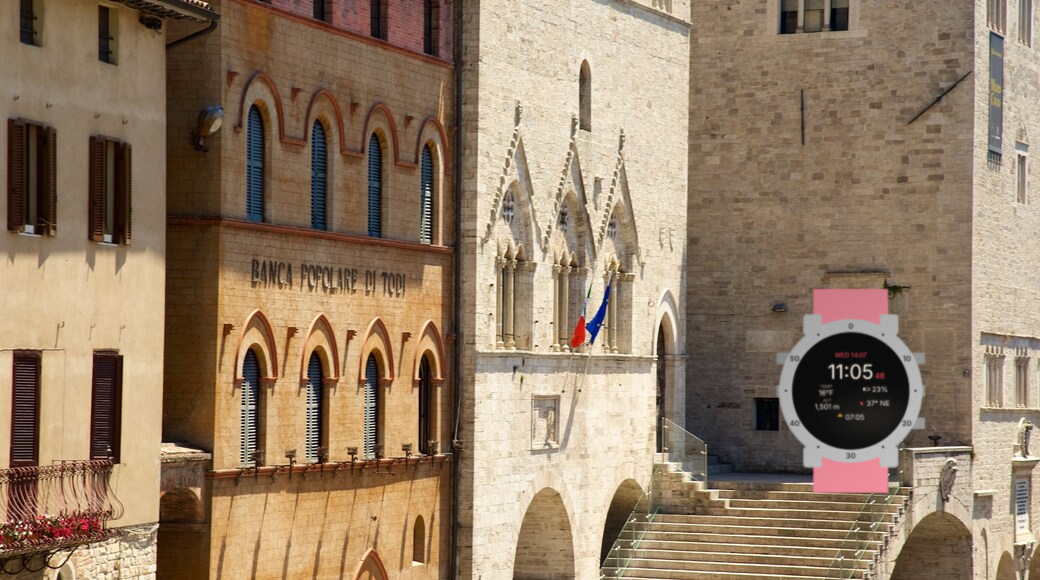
{"hour": 11, "minute": 5}
